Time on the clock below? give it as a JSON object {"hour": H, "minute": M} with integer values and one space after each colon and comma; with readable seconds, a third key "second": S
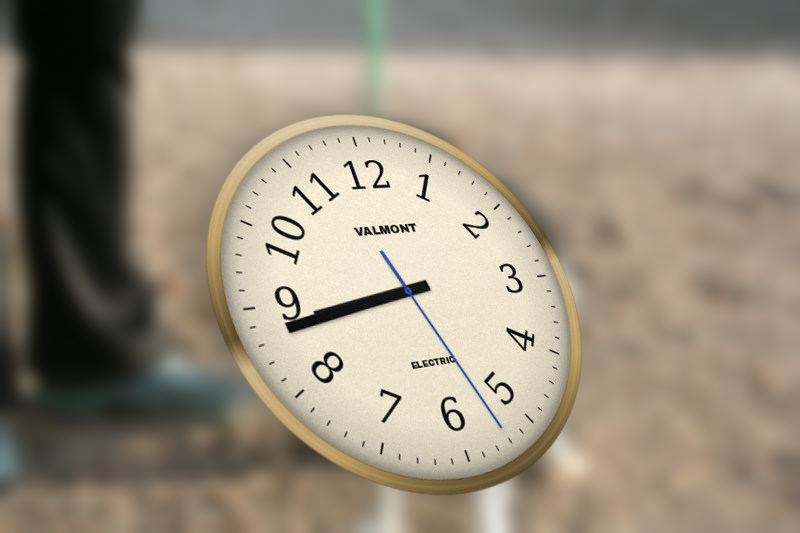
{"hour": 8, "minute": 43, "second": 27}
